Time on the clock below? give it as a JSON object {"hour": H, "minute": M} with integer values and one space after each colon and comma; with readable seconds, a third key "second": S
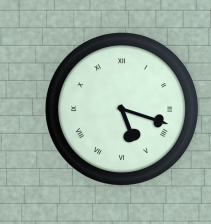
{"hour": 5, "minute": 18}
